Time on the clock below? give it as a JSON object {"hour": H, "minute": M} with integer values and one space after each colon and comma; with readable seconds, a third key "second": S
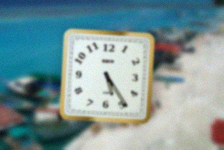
{"hour": 5, "minute": 24}
